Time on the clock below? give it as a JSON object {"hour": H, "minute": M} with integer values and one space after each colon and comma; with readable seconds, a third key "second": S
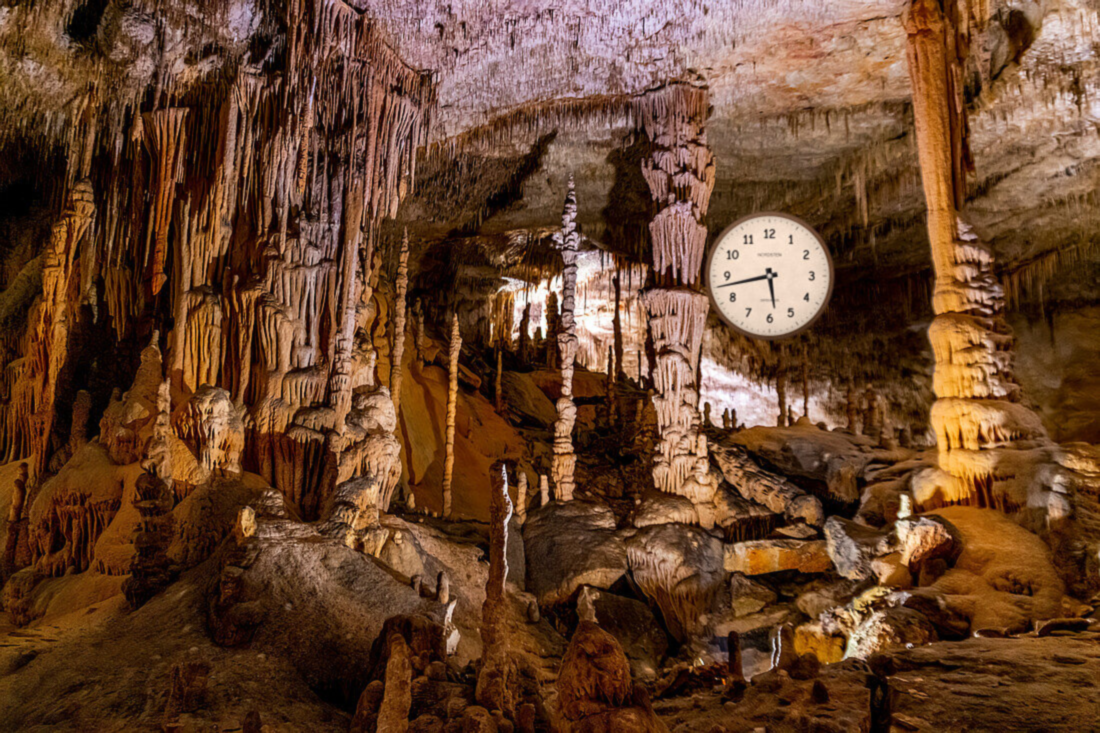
{"hour": 5, "minute": 43}
